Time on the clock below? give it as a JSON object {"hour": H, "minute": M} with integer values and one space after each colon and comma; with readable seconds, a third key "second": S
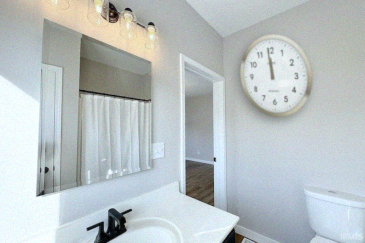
{"hour": 11, "minute": 59}
